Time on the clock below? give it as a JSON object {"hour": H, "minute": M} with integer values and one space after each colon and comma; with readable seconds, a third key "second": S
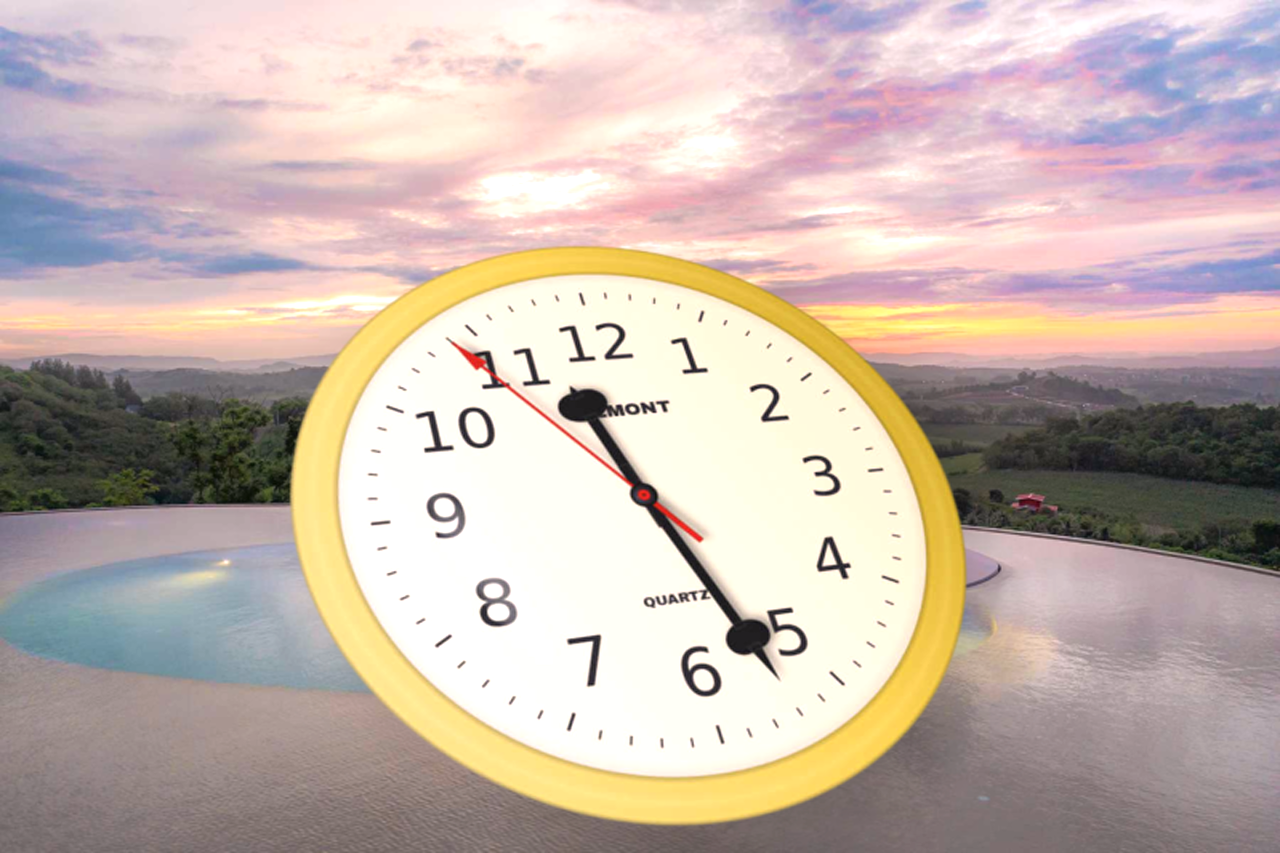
{"hour": 11, "minute": 26, "second": 54}
